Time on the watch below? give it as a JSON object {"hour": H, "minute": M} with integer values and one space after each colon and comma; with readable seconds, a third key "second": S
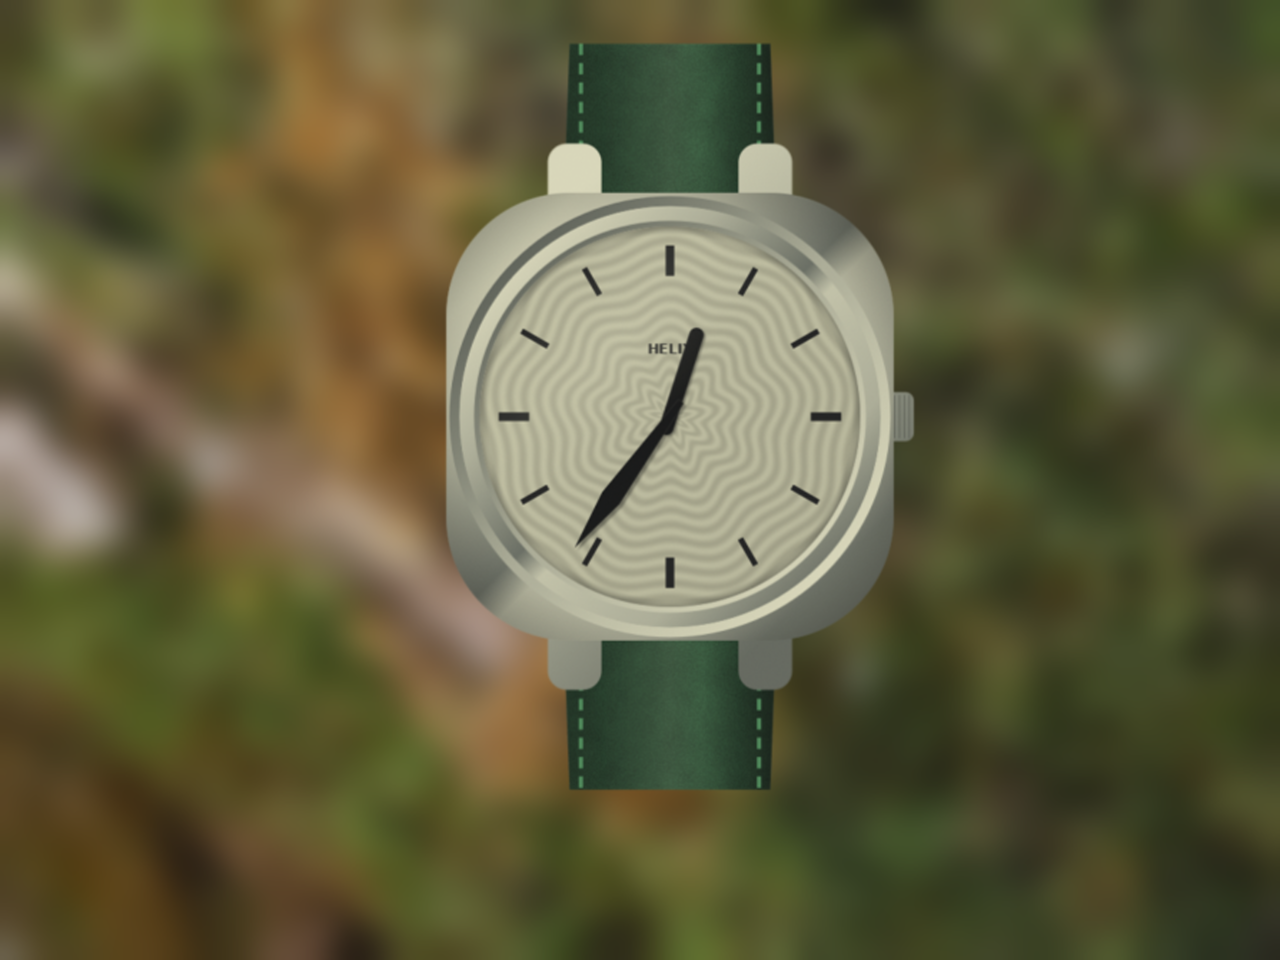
{"hour": 12, "minute": 36}
